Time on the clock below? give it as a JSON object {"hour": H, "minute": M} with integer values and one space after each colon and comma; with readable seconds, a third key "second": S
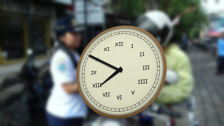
{"hour": 7, "minute": 50}
